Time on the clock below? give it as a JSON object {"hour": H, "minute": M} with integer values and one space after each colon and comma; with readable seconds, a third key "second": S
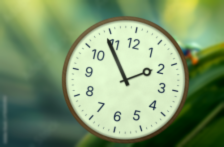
{"hour": 1, "minute": 54}
